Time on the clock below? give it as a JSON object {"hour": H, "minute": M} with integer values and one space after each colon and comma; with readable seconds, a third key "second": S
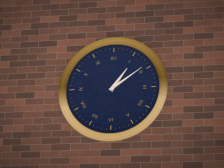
{"hour": 1, "minute": 9}
